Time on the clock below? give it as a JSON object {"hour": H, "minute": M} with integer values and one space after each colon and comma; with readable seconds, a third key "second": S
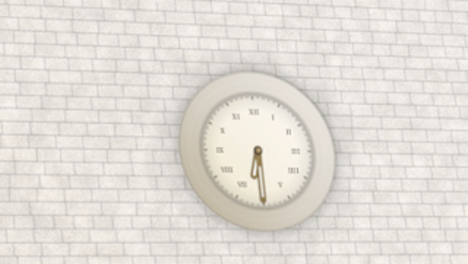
{"hour": 6, "minute": 30}
